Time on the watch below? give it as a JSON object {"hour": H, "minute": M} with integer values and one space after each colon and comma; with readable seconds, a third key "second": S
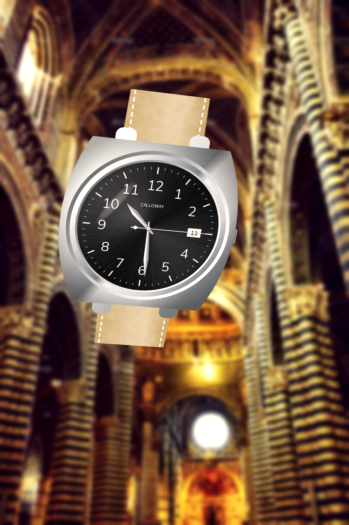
{"hour": 10, "minute": 29, "second": 15}
